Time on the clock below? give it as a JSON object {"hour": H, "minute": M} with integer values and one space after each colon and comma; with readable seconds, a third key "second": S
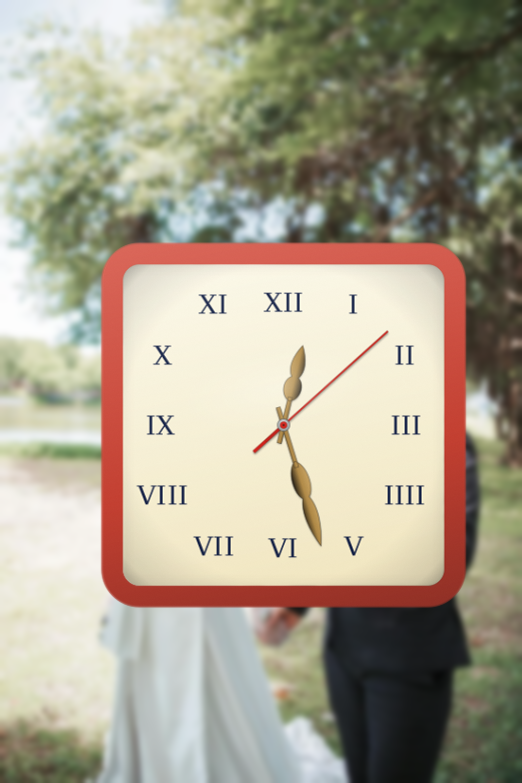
{"hour": 12, "minute": 27, "second": 8}
